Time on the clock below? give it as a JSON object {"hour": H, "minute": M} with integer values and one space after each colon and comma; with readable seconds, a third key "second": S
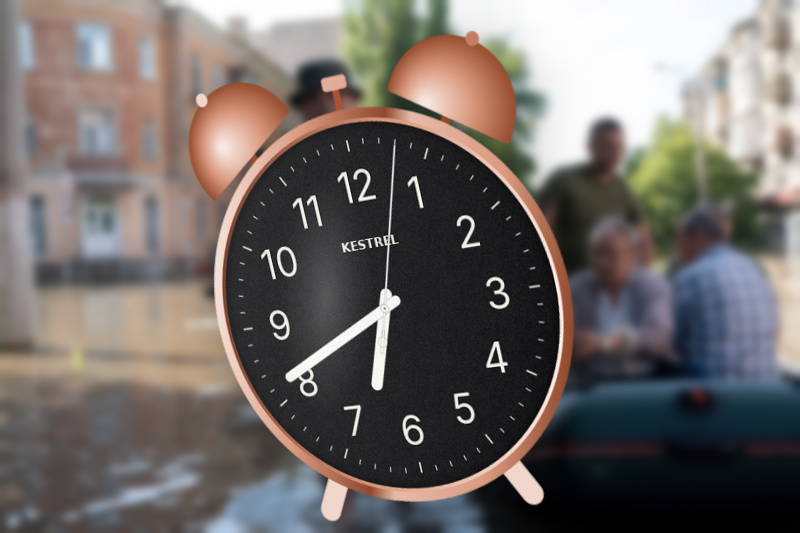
{"hour": 6, "minute": 41, "second": 3}
